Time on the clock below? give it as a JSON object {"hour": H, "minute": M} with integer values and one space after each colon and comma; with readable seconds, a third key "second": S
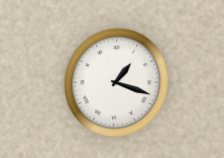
{"hour": 1, "minute": 18}
